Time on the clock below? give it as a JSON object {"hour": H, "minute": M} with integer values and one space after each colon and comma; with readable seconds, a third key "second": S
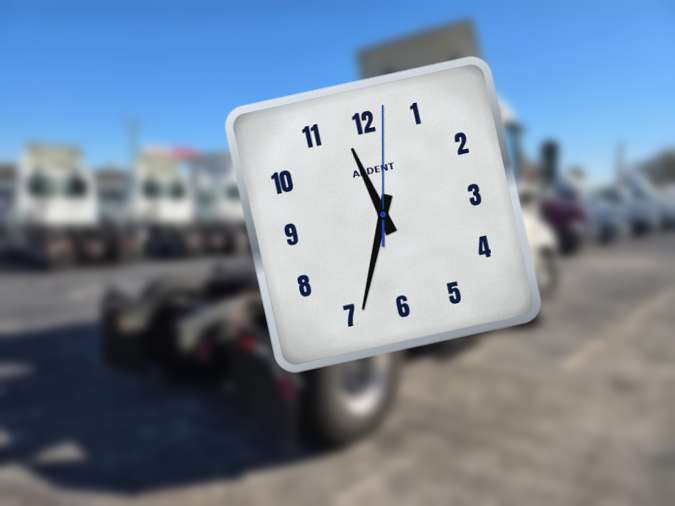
{"hour": 11, "minute": 34, "second": 2}
